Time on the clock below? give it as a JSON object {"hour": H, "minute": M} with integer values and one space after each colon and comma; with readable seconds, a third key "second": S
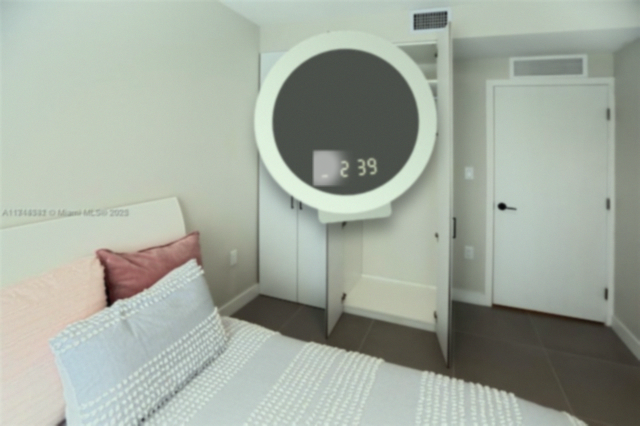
{"hour": 2, "minute": 39}
